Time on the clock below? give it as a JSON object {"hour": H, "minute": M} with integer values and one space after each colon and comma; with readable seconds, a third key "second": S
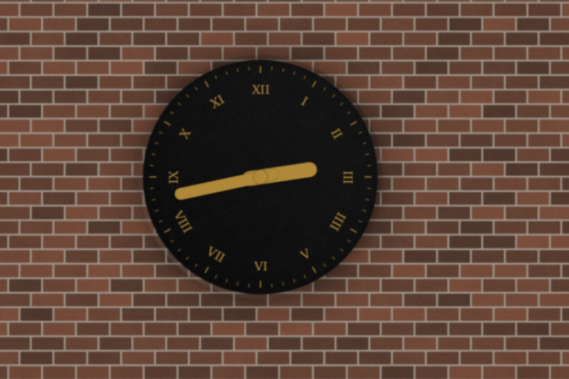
{"hour": 2, "minute": 43}
